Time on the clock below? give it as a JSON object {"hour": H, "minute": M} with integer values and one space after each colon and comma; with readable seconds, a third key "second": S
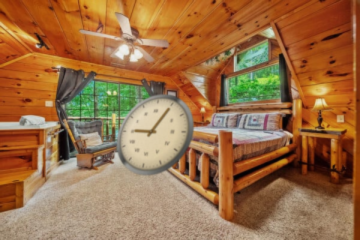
{"hour": 9, "minute": 5}
